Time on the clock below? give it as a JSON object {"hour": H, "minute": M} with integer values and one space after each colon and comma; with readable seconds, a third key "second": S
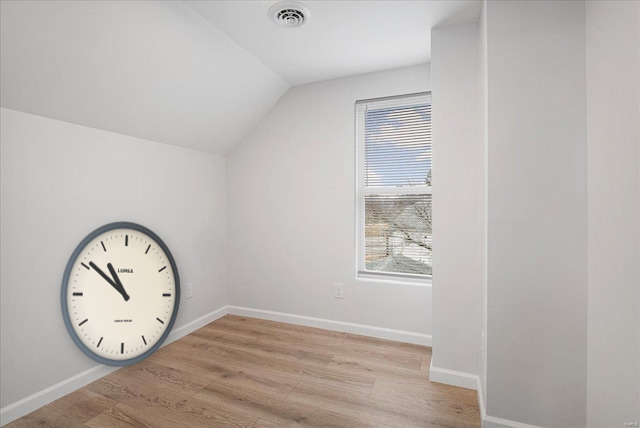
{"hour": 10, "minute": 51}
